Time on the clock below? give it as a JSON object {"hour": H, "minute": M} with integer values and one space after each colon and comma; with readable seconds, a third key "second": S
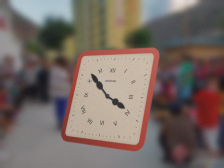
{"hour": 3, "minute": 52}
